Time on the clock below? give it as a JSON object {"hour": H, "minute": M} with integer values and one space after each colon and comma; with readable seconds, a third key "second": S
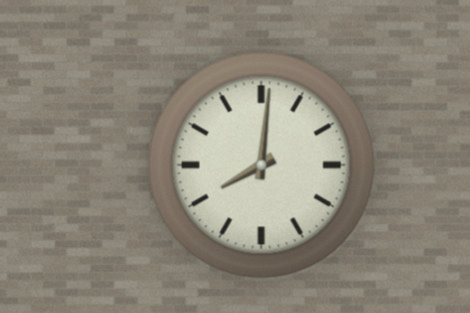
{"hour": 8, "minute": 1}
